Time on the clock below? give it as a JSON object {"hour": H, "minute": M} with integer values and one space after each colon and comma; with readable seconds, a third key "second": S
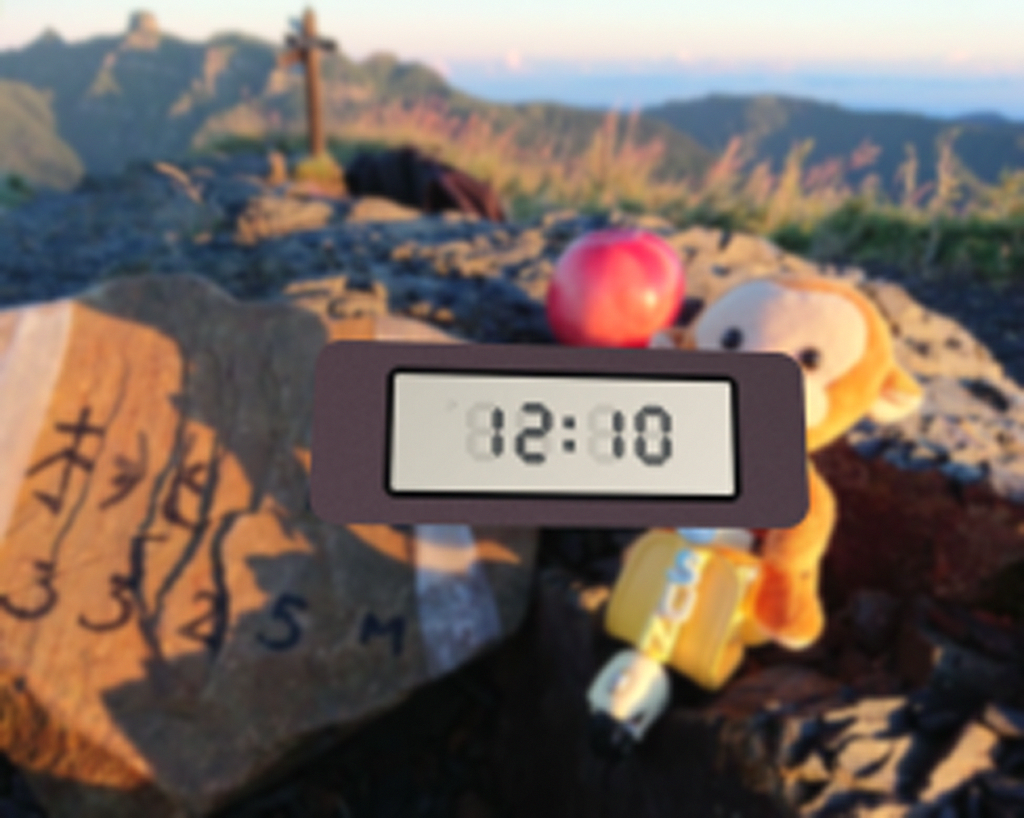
{"hour": 12, "minute": 10}
